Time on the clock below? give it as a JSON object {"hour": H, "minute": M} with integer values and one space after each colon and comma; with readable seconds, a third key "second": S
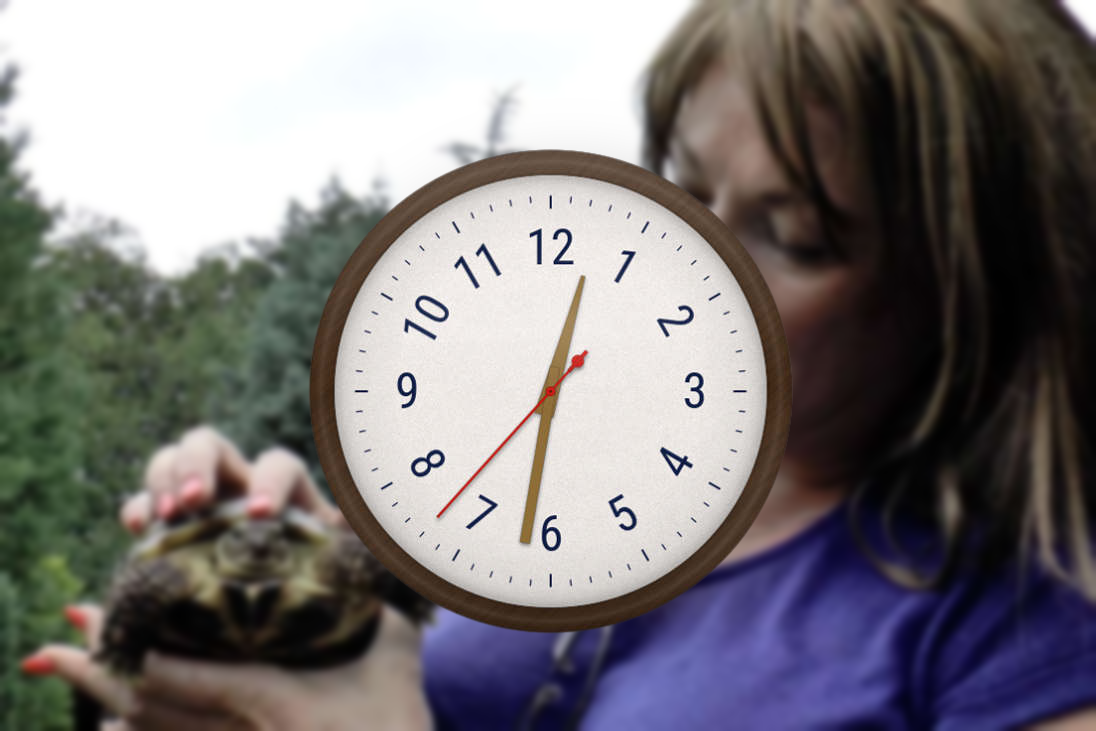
{"hour": 12, "minute": 31, "second": 37}
